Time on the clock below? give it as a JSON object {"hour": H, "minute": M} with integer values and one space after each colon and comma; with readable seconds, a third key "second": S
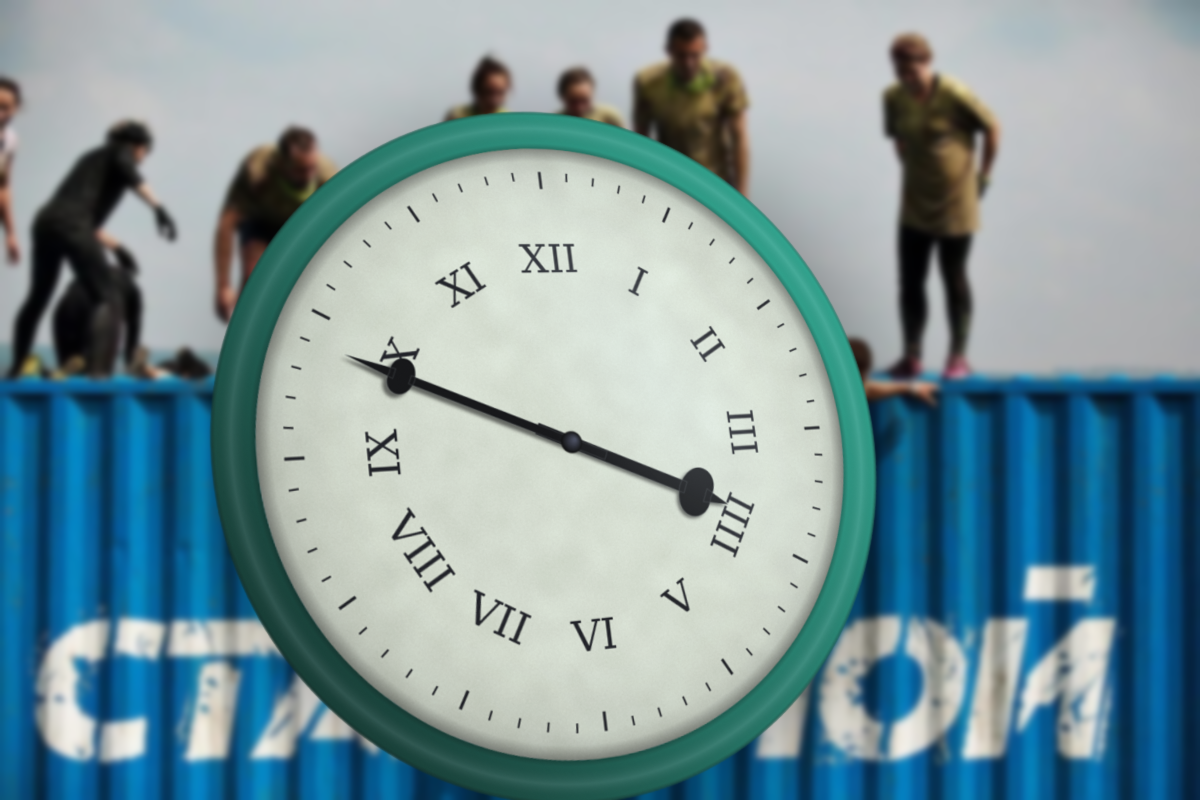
{"hour": 3, "minute": 49}
